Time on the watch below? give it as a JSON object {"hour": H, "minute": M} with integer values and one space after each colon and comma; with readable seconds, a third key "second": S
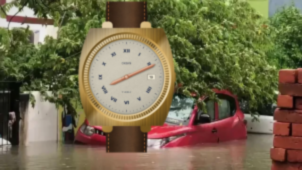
{"hour": 8, "minute": 11}
